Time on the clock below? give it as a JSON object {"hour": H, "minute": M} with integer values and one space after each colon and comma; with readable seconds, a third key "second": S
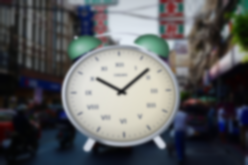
{"hour": 10, "minute": 8}
